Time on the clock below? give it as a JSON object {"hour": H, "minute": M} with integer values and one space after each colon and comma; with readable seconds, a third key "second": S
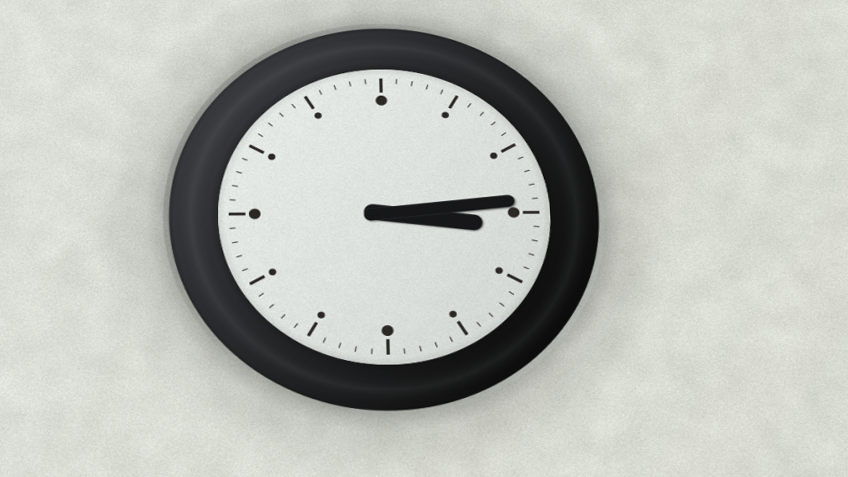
{"hour": 3, "minute": 14}
